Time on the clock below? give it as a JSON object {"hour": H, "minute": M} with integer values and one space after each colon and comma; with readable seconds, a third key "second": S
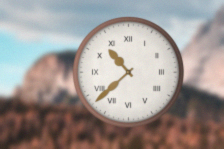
{"hour": 10, "minute": 38}
